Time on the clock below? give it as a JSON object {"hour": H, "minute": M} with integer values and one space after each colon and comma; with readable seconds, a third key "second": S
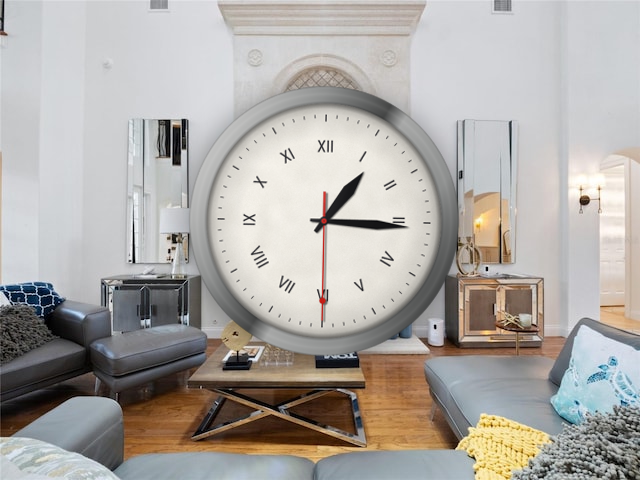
{"hour": 1, "minute": 15, "second": 30}
